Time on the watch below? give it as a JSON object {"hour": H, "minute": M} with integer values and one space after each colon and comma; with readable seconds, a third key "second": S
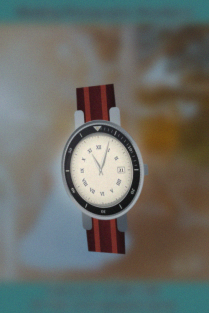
{"hour": 11, "minute": 4}
